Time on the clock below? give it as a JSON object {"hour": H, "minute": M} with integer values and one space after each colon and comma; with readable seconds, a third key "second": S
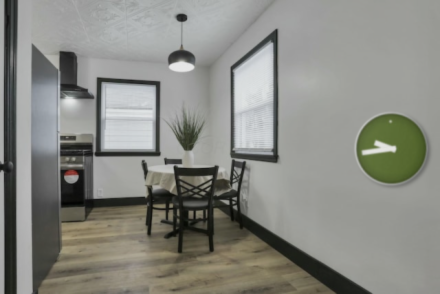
{"hour": 9, "minute": 44}
